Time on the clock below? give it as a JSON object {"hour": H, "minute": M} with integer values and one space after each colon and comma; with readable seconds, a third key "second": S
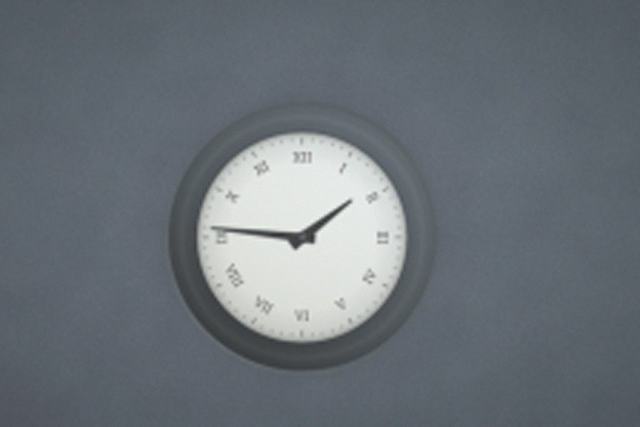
{"hour": 1, "minute": 46}
